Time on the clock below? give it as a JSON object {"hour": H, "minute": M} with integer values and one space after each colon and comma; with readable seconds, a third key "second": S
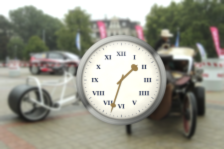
{"hour": 1, "minute": 33}
